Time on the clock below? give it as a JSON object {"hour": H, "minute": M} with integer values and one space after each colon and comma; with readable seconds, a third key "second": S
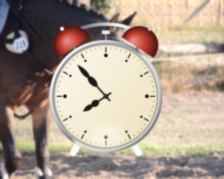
{"hour": 7, "minute": 53}
